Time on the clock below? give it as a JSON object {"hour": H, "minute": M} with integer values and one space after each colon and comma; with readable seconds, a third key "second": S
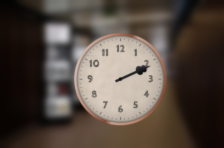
{"hour": 2, "minute": 11}
